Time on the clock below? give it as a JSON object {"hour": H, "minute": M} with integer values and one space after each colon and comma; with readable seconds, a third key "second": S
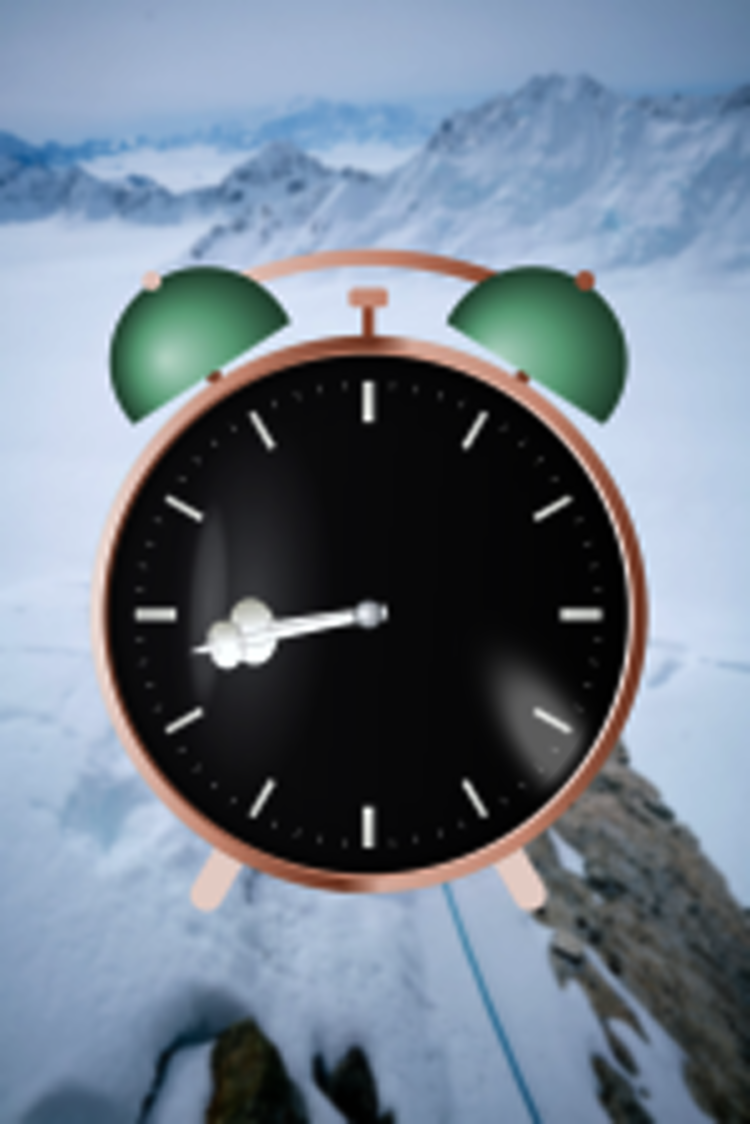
{"hour": 8, "minute": 43}
